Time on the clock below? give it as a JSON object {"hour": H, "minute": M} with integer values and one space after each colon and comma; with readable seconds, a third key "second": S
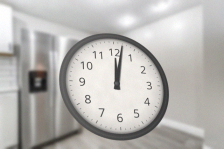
{"hour": 12, "minute": 2}
